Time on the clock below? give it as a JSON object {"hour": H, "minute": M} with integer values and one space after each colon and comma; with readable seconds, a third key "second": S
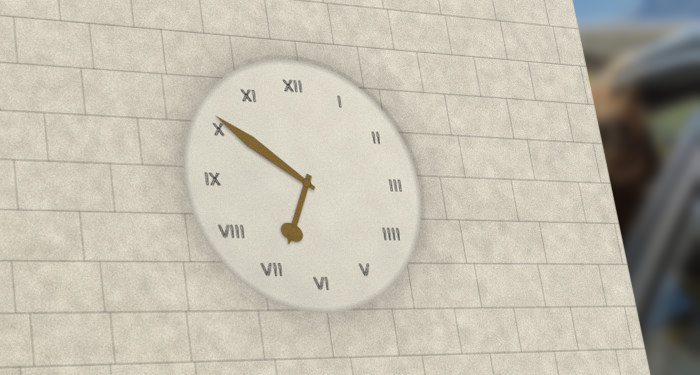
{"hour": 6, "minute": 51}
